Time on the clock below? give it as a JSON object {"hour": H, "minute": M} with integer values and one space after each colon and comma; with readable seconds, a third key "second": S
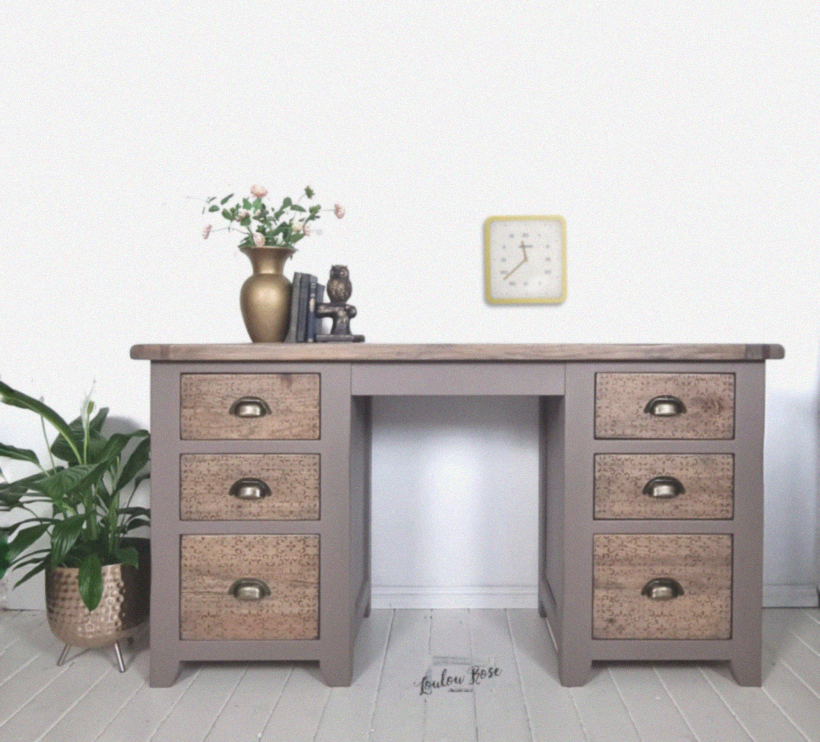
{"hour": 11, "minute": 38}
